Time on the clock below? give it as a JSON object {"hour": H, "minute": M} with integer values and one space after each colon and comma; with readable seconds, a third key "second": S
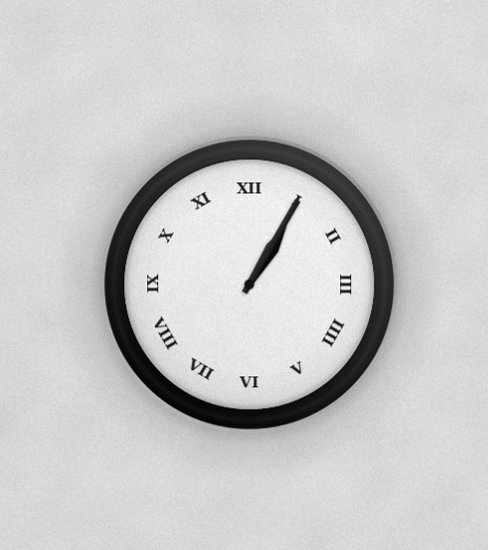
{"hour": 1, "minute": 5}
